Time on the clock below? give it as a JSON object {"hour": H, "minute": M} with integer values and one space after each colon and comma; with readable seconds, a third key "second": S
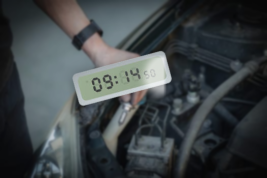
{"hour": 9, "minute": 14, "second": 50}
